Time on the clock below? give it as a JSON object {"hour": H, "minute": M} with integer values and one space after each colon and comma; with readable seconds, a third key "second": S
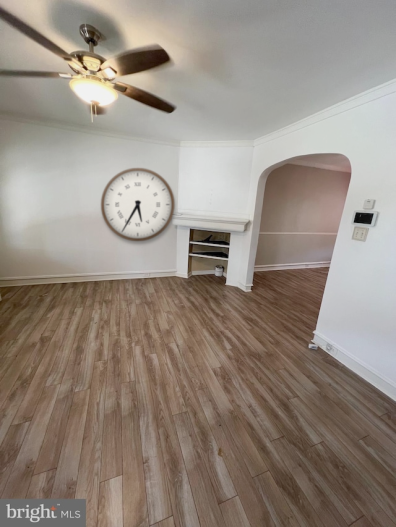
{"hour": 5, "minute": 35}
